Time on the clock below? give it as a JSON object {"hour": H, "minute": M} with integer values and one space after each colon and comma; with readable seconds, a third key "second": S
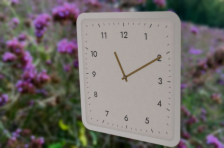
{"hour": 11, "minute": 10}
